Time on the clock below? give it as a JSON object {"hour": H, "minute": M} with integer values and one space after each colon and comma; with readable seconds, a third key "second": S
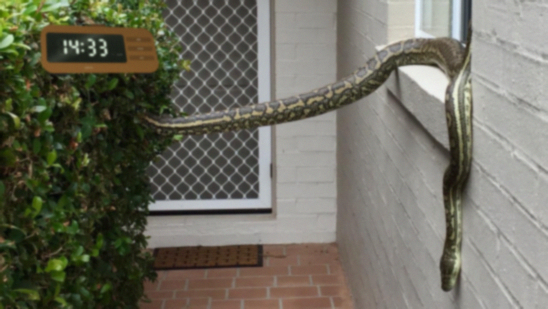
{"hour": 14, "minute": 33}
